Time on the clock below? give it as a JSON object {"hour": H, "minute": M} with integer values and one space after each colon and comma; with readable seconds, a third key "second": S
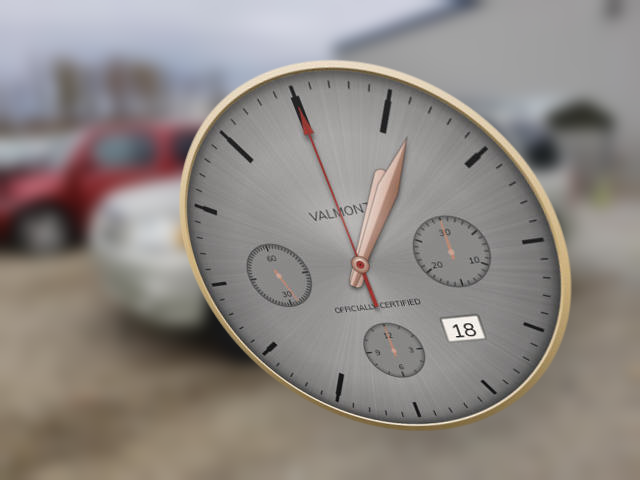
{"hour": 1, "minute": 6, "second": 27}
